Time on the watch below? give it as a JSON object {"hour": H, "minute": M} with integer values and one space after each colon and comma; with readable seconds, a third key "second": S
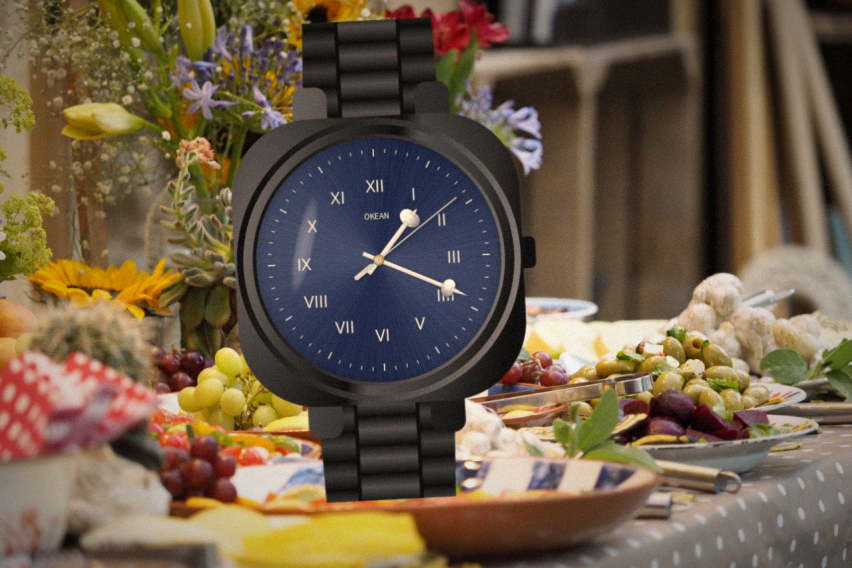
{"hour": 1, "minute": 19, "second": 9}
